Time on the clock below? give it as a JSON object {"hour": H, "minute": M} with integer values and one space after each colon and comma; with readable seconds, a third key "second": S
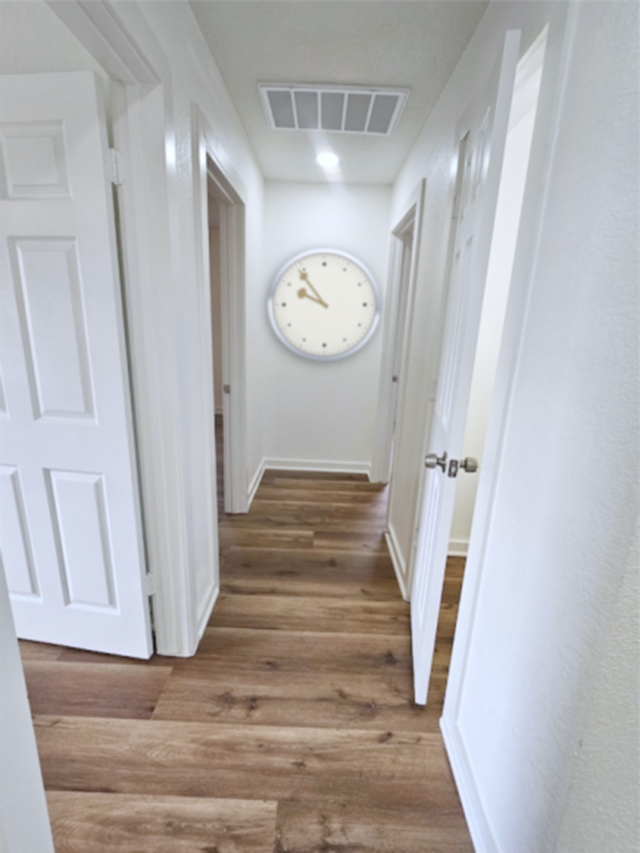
{"hour": 9, "minute": 54}
